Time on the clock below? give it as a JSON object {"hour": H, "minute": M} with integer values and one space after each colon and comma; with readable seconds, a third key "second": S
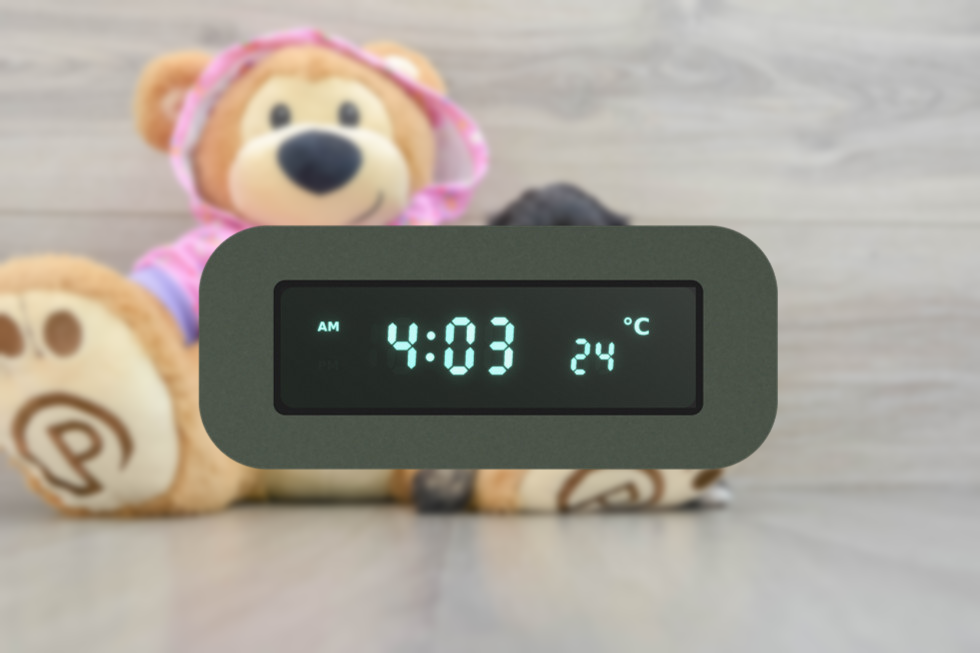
{"hour": 4, "minute": 3}
